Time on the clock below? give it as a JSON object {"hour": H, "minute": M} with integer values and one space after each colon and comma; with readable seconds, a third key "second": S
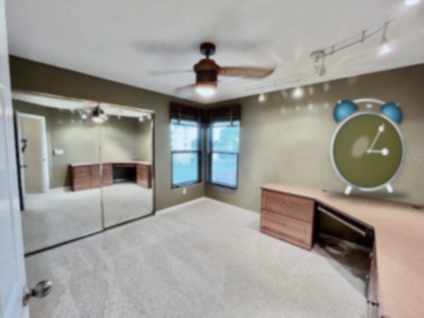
{"hour": 3, "minute": 5}
